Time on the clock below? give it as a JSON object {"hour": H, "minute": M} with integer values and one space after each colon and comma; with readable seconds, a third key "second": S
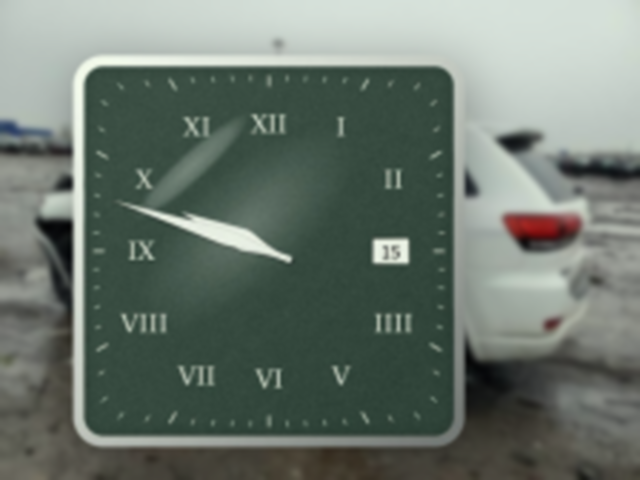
{"hour": 9, "minute": 48}
